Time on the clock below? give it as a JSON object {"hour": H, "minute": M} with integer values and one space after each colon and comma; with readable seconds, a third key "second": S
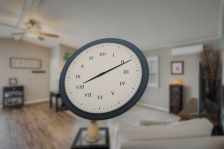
{"hour": 8, "minute": 11}
